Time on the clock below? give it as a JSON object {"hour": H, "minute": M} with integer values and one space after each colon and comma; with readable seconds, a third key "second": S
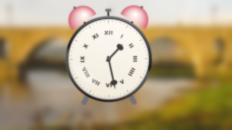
{"hour": 1, "minute": 28}
